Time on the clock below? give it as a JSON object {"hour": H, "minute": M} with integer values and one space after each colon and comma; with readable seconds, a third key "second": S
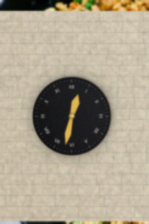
{"hour": 12, "minute": 32}
